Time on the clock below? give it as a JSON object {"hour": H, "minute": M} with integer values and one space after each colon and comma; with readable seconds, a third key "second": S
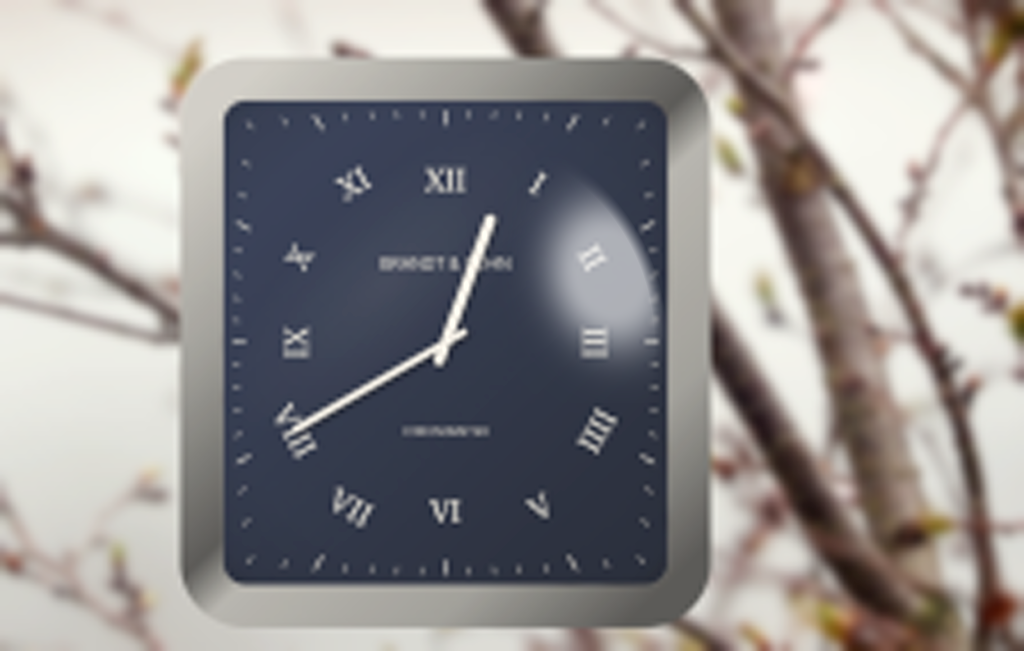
{"hour": 12, "minute": 40}
